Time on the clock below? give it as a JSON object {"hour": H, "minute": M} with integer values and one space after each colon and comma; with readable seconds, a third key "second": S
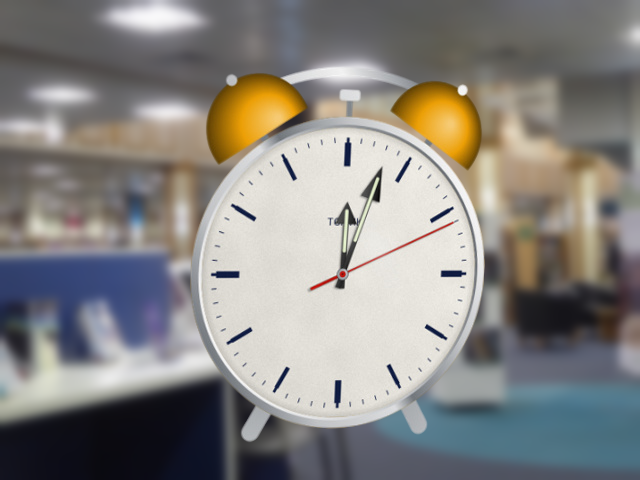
{"hour": 12, "minute": 3, "second": 11}
